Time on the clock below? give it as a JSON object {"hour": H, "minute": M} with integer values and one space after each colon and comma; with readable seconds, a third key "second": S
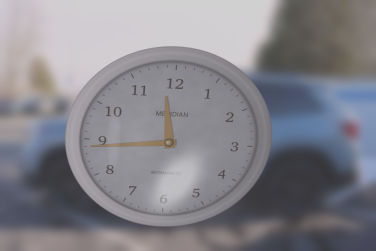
{"hour": 11, "minute": 44}
